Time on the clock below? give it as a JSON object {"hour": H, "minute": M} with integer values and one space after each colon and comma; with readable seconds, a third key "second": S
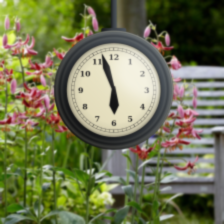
{"hour": 5, "minute": 57}
